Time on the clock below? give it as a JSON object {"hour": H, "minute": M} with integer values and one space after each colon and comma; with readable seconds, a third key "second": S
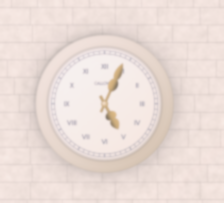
{"hour": 5, "minute": 4}
